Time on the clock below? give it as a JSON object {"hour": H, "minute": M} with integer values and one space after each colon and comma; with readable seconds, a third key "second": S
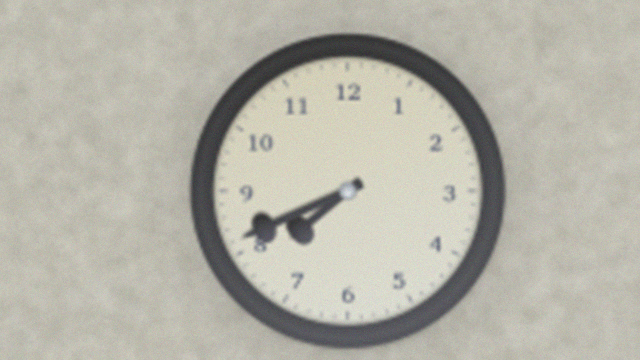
{"hour": 7, "minute": 41}
